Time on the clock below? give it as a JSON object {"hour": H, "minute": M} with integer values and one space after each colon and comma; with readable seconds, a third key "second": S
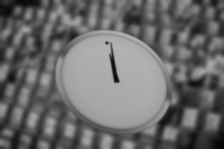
{"hour": 12, "minute": 1}
